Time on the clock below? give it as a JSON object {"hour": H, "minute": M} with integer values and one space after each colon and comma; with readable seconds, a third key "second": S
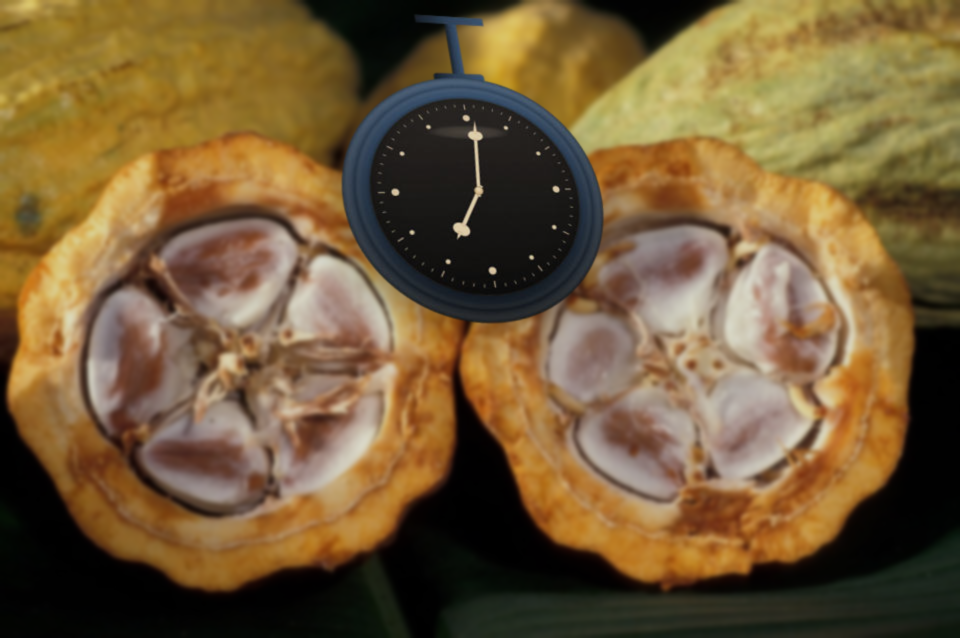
{"hour": 7, "minute": 1}
